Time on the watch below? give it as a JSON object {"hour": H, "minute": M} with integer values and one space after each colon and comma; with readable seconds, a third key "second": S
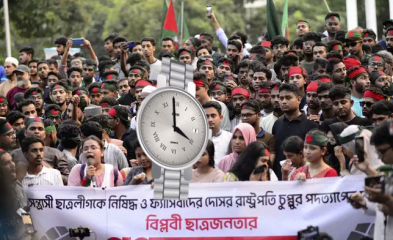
{"hour": 3, "minute": 59}
